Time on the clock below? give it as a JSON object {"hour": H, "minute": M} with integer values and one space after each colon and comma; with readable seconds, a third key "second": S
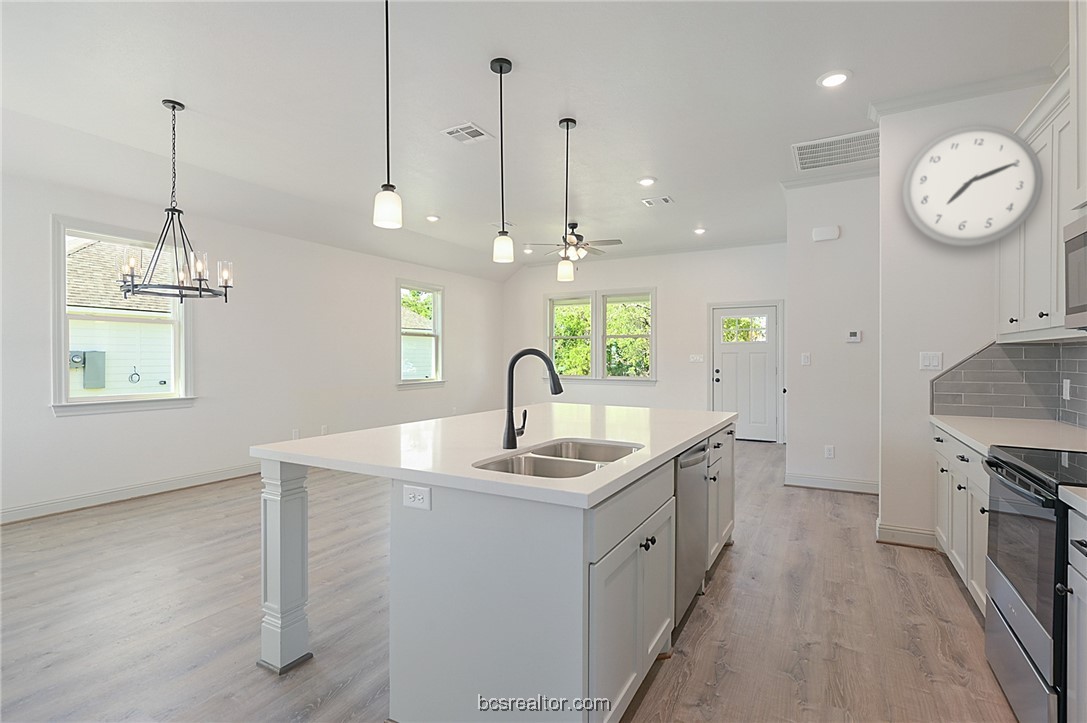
{"hour": 7, "minute": 10}
